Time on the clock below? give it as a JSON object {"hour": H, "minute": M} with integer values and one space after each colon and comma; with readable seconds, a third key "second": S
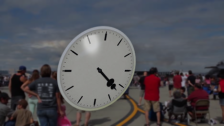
{"hour": 4, "minute": 22}
